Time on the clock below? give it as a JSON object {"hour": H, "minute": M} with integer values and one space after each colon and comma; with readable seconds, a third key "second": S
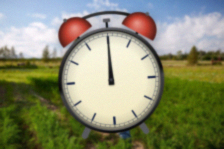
{"hour": 12, "minute": 0}
